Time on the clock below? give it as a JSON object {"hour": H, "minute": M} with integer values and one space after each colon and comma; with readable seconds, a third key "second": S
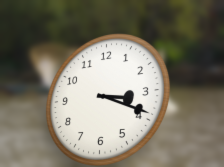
{"hour": 3, "minute": 19}
